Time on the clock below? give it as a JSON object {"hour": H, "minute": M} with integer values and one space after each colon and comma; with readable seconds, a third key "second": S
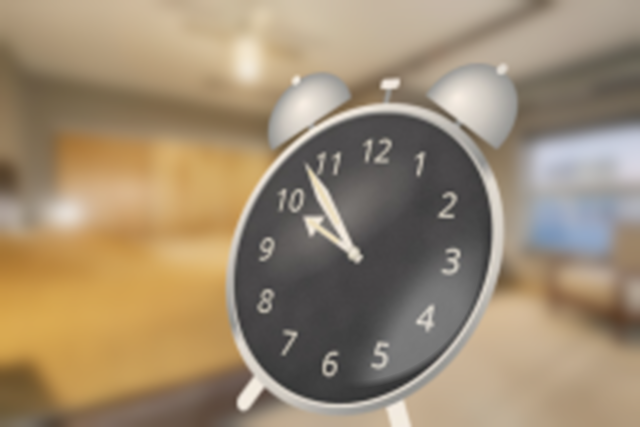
{"hour": 9, "minute": 53}
